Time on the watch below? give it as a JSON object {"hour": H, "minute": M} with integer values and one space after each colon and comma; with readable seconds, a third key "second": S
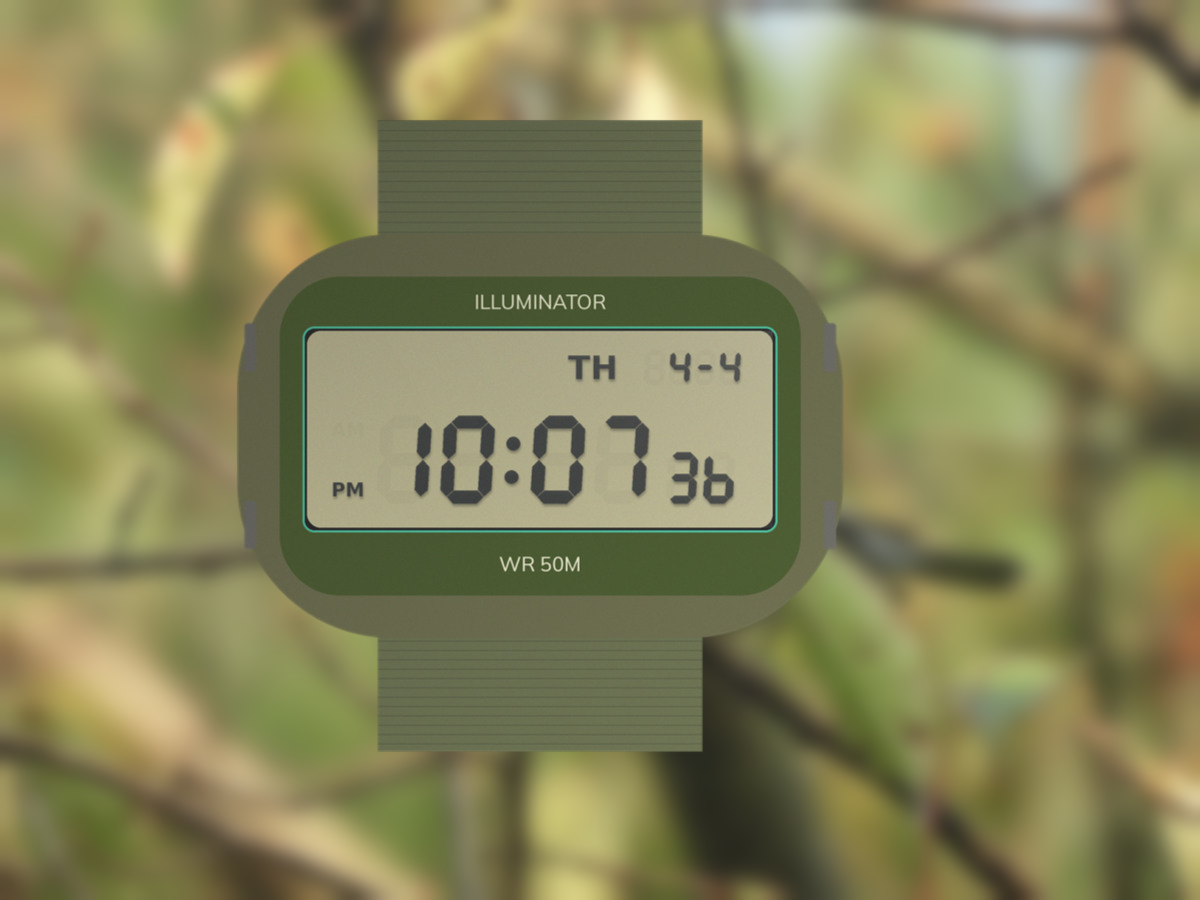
{"hour": 10, "minute": 7, "second": 36}
